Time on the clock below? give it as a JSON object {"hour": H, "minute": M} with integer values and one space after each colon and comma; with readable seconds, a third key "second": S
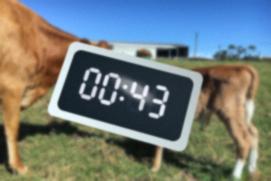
{"hour": 0, "minute": 43}
